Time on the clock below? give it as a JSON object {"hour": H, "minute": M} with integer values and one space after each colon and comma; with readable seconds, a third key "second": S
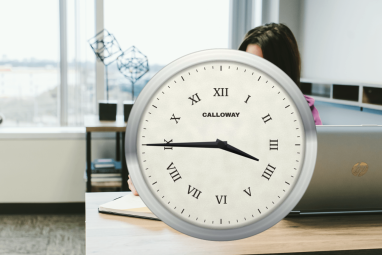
{"hour": 3, "minute": 45}
